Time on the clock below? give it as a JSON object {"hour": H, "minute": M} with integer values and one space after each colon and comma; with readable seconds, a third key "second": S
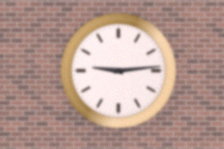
{"hour": 9, "minute": 14}
